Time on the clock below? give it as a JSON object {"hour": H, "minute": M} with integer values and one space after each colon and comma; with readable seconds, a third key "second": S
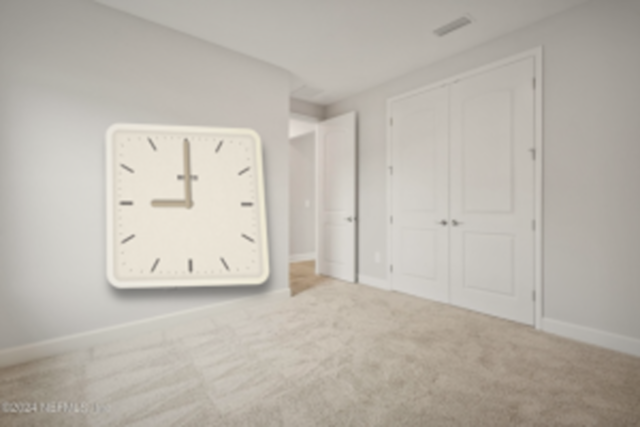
{"hour": 9, "minute": 0}
